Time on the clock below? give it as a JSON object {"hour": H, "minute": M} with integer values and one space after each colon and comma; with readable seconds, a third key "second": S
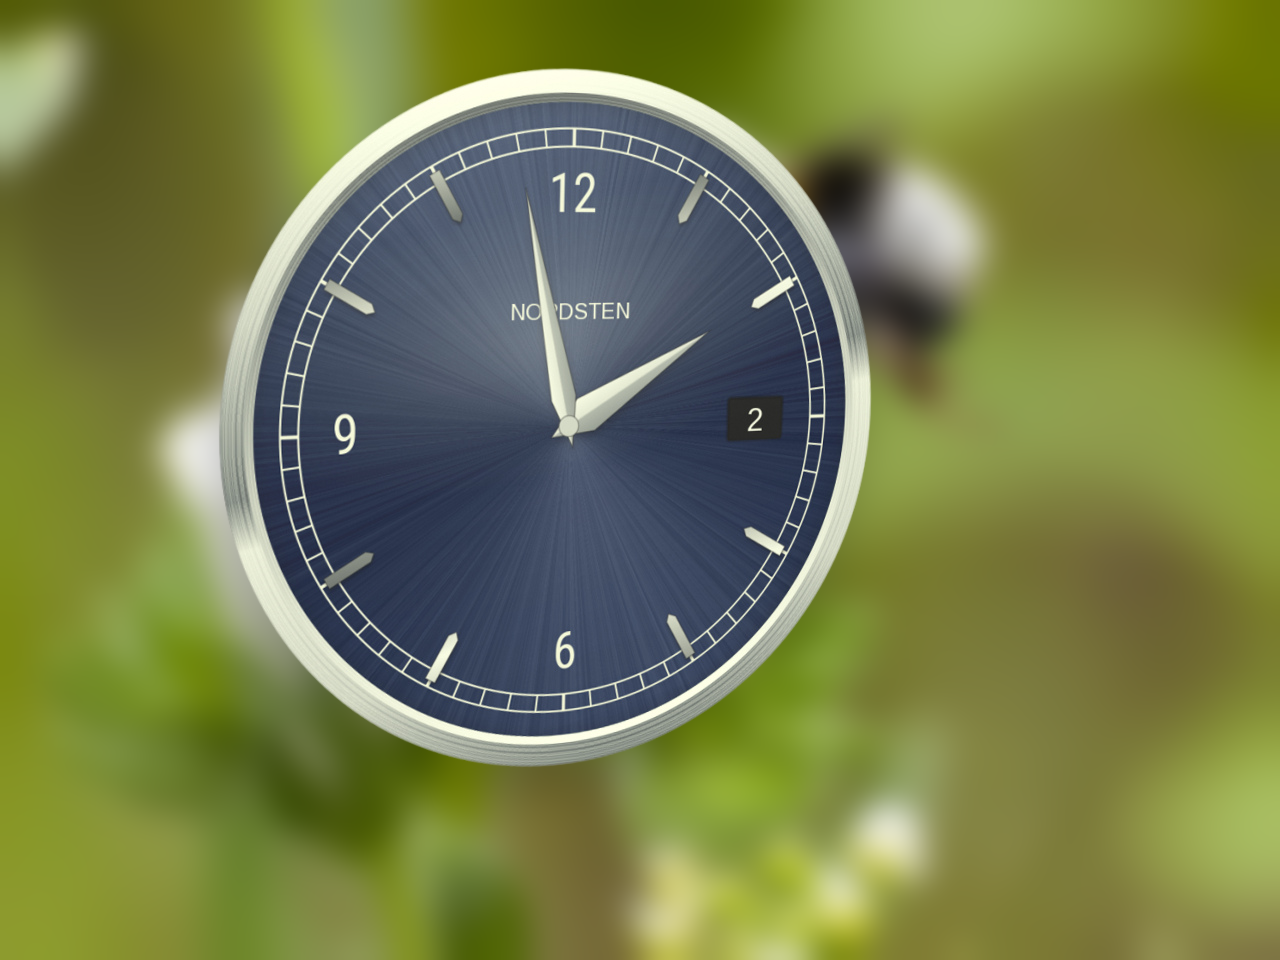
{"hour": 1, "minute": 58}
